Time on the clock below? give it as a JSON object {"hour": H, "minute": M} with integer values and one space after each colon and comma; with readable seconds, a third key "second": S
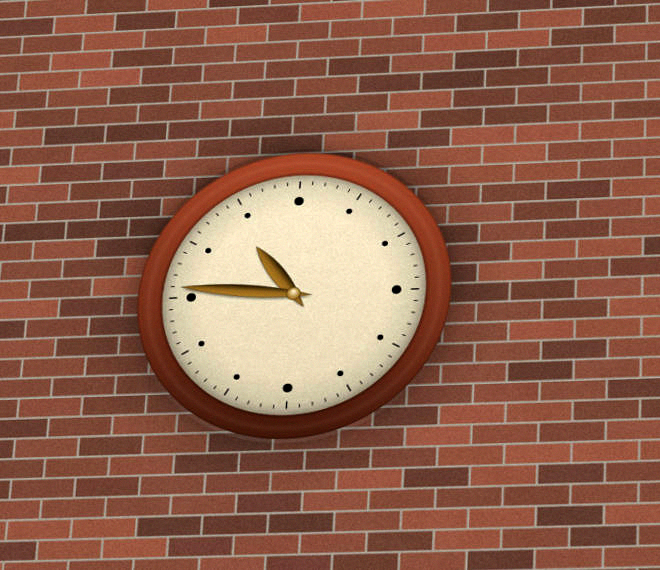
{"hour": 10, "minute": 46}
